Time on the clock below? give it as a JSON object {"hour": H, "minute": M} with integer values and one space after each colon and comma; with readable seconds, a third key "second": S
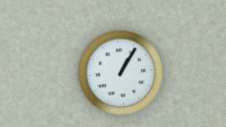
{"hour": 1, "minute": 6}
